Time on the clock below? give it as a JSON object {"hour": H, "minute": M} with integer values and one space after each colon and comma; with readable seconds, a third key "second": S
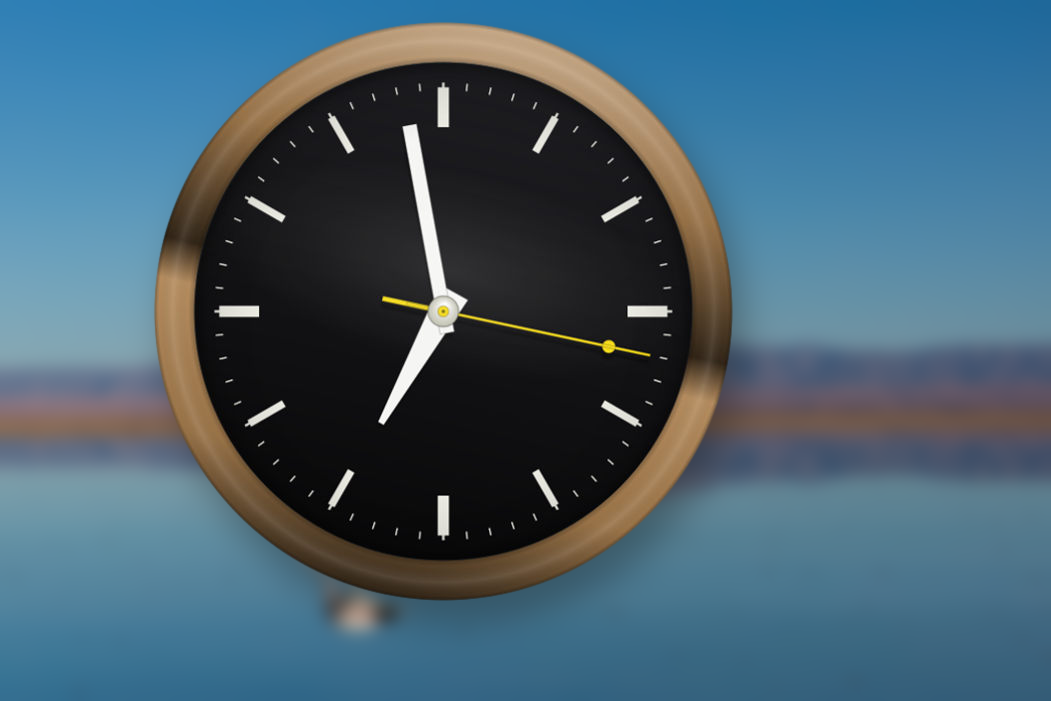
{"hour": 6, "minute": 58, "second": 17}
